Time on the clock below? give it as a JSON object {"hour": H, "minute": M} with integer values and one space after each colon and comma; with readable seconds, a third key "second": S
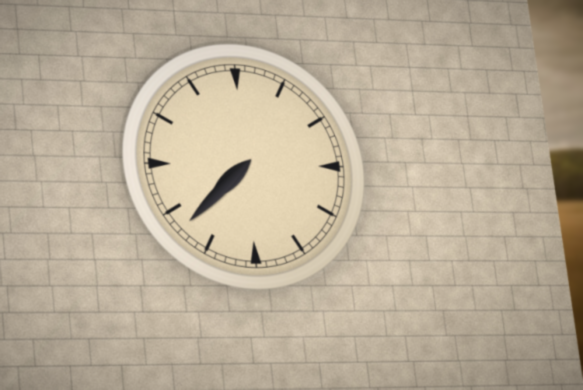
{"hour": 7, "minute": 38}
